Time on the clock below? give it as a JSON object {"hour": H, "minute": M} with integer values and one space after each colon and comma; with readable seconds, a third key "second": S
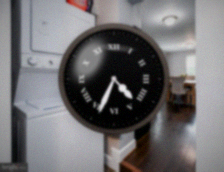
{"hour": 4, "minute": 34}
